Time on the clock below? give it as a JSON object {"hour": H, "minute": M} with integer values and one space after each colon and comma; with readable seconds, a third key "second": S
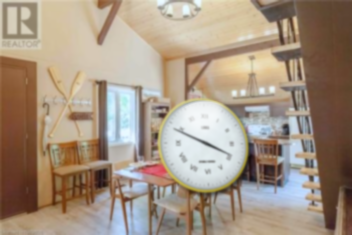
{"hour": 3, "minute": 49}
